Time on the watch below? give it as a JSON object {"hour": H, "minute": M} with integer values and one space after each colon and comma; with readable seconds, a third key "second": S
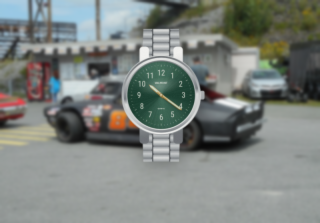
{"hour": 10, "minute": 21}
